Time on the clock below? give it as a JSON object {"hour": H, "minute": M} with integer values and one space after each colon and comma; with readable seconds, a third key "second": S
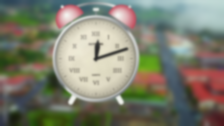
{"hour": 12, "minute": 12}
